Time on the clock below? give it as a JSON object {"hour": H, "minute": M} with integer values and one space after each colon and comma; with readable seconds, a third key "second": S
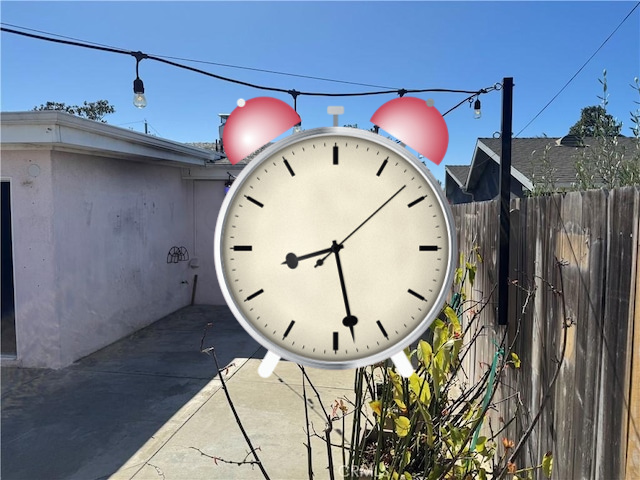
{"hour": 8, "minute": 28, "second": 8}
